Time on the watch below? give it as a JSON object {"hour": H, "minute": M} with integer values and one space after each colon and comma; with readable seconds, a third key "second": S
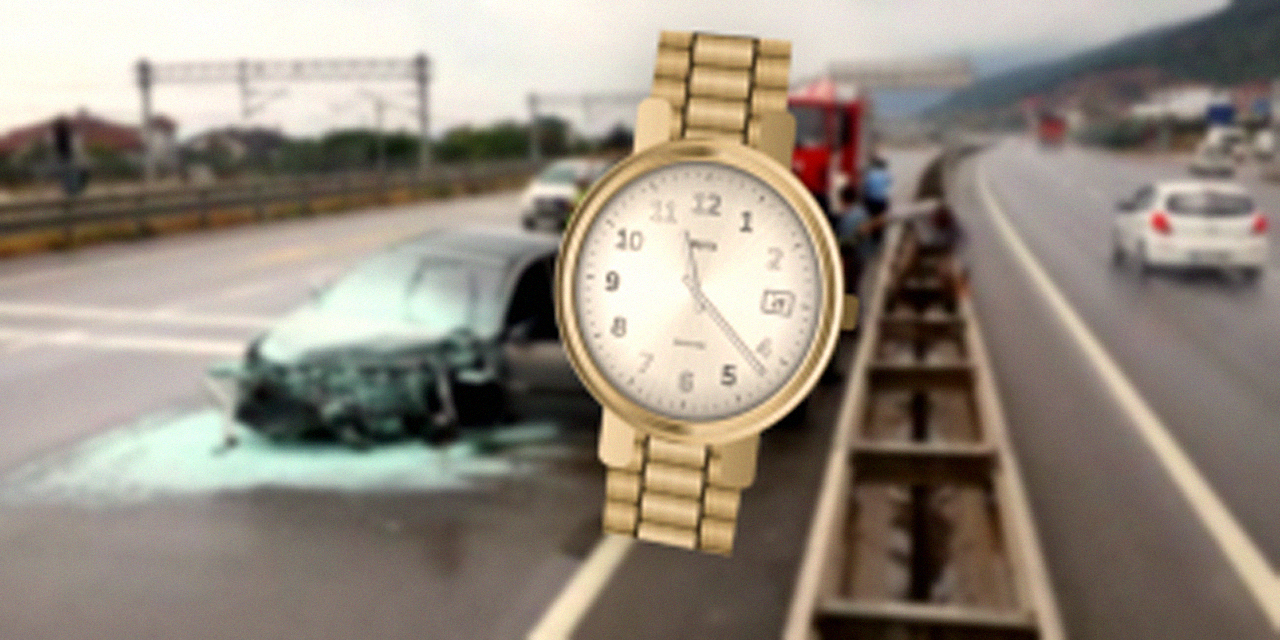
{"hour": 11, "minute": 22}
